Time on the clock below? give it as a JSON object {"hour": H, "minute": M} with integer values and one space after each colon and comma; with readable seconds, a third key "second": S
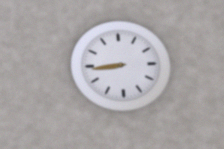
{"hour": 8, "minute": 44}
